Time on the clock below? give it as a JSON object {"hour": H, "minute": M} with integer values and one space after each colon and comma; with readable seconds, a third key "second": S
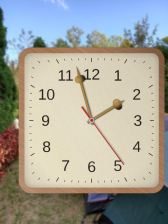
{"hour": 1, "minute": 57, "second": 24}
